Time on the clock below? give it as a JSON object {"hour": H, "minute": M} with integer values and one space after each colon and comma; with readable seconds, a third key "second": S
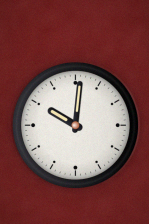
{"hour": 10, "minute": 1}
